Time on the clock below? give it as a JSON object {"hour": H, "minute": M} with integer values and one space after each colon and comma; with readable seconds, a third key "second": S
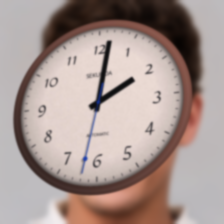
{"hour": 2, "minute": 1, "second": 32}
